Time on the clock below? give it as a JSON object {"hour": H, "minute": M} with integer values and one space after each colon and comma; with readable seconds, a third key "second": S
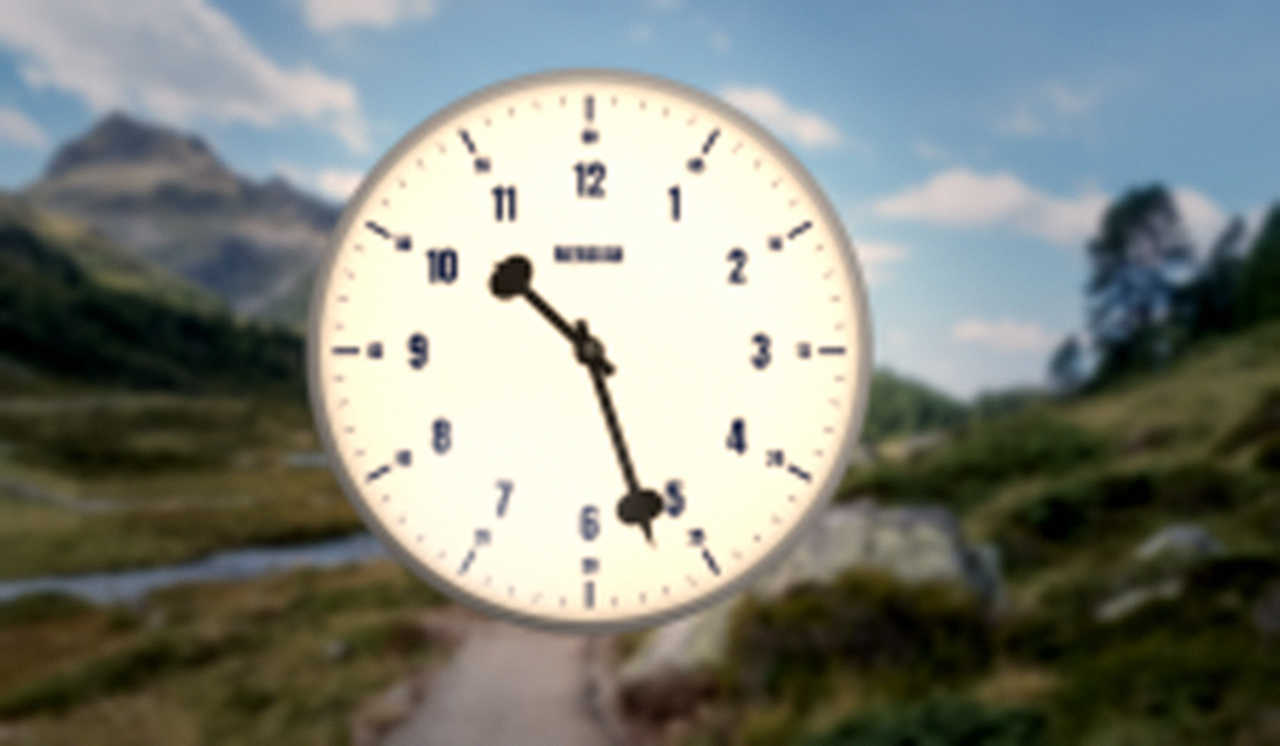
{"hour": 10, "minute": 27}
